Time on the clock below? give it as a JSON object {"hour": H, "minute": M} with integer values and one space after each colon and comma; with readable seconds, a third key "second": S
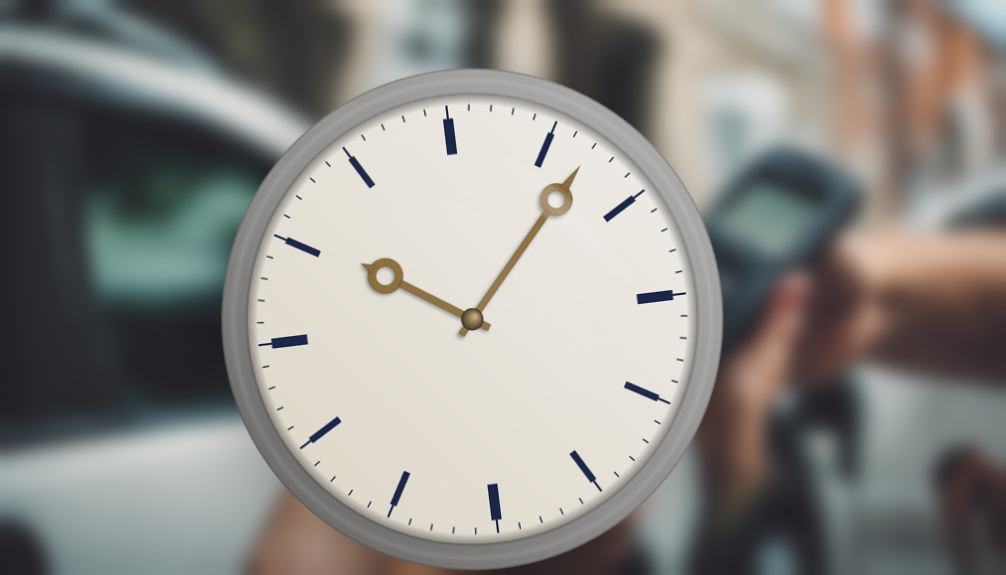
{"hour": 10, "minute": 7}
